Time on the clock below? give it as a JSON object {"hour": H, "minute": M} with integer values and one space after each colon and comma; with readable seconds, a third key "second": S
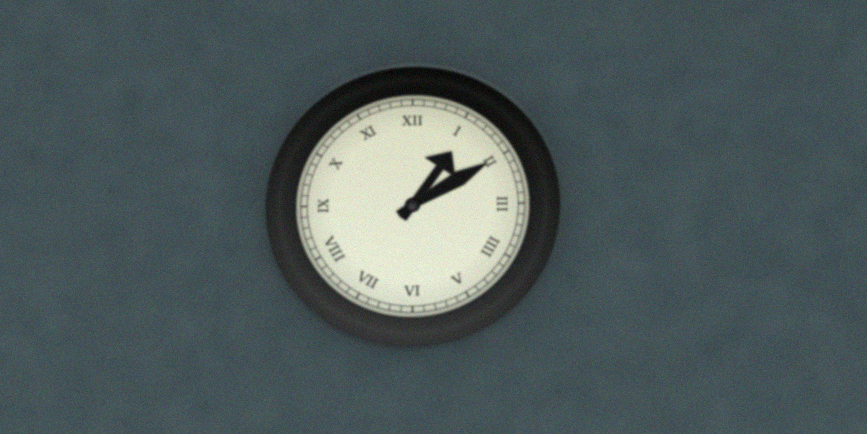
{"hour": 1, "minute": 10}
